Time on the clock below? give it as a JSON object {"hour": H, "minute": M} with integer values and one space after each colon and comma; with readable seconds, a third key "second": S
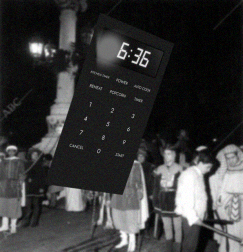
{"hour": 6, "minute": 36}
